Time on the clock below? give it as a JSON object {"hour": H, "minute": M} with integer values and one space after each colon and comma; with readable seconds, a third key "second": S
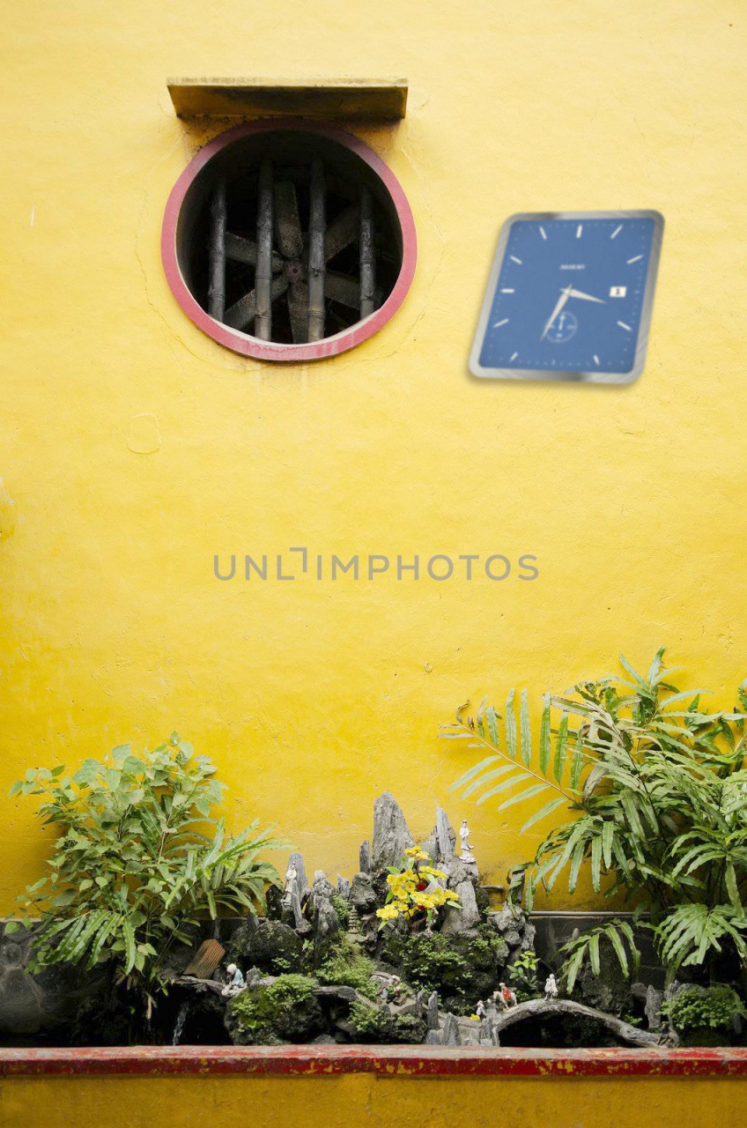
{"hour": 3, "minute": 33}
